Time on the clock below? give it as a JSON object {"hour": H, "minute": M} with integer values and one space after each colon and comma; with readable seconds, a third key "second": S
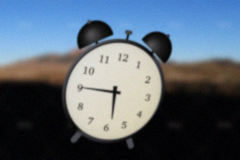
{"hour": 5, "minute": 45}
